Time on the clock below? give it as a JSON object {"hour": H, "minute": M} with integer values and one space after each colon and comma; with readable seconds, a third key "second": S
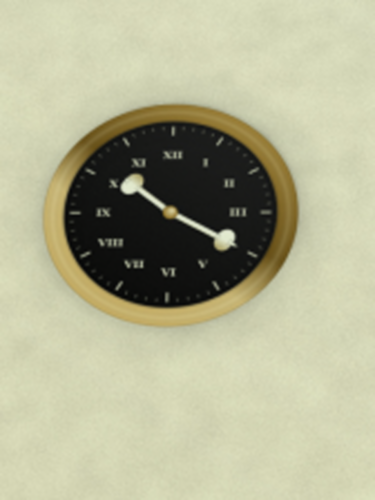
{"hour": 10, "minute": 20}
